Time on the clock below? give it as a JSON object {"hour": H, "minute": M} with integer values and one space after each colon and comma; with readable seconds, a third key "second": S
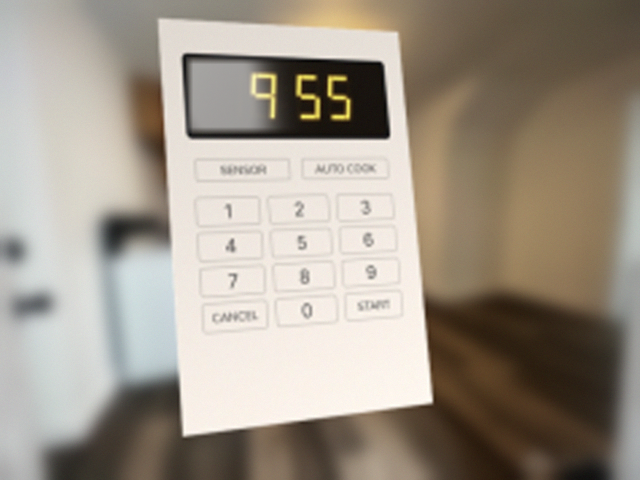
{"hour": 9, "minute": 55}
